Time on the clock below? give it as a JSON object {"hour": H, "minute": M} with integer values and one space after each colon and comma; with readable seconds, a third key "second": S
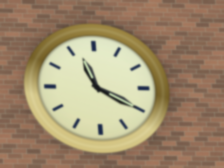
{"hour": 11, "minute": 20}
